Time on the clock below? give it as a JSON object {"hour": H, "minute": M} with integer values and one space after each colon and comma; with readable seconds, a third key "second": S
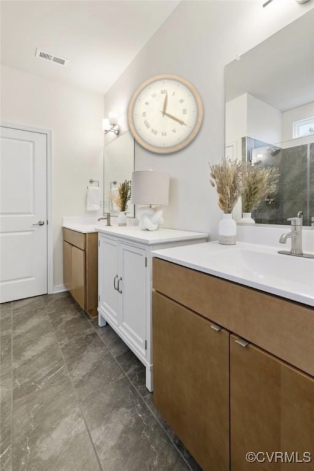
{"hour": 12, "minute": 20}
